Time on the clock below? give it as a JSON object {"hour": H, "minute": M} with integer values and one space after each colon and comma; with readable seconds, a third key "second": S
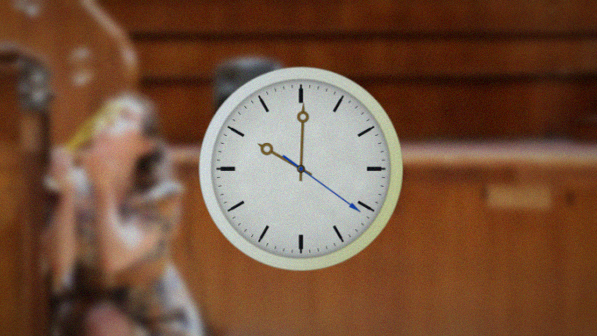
{"hour": 10, "minute": 0, "second": 21}
